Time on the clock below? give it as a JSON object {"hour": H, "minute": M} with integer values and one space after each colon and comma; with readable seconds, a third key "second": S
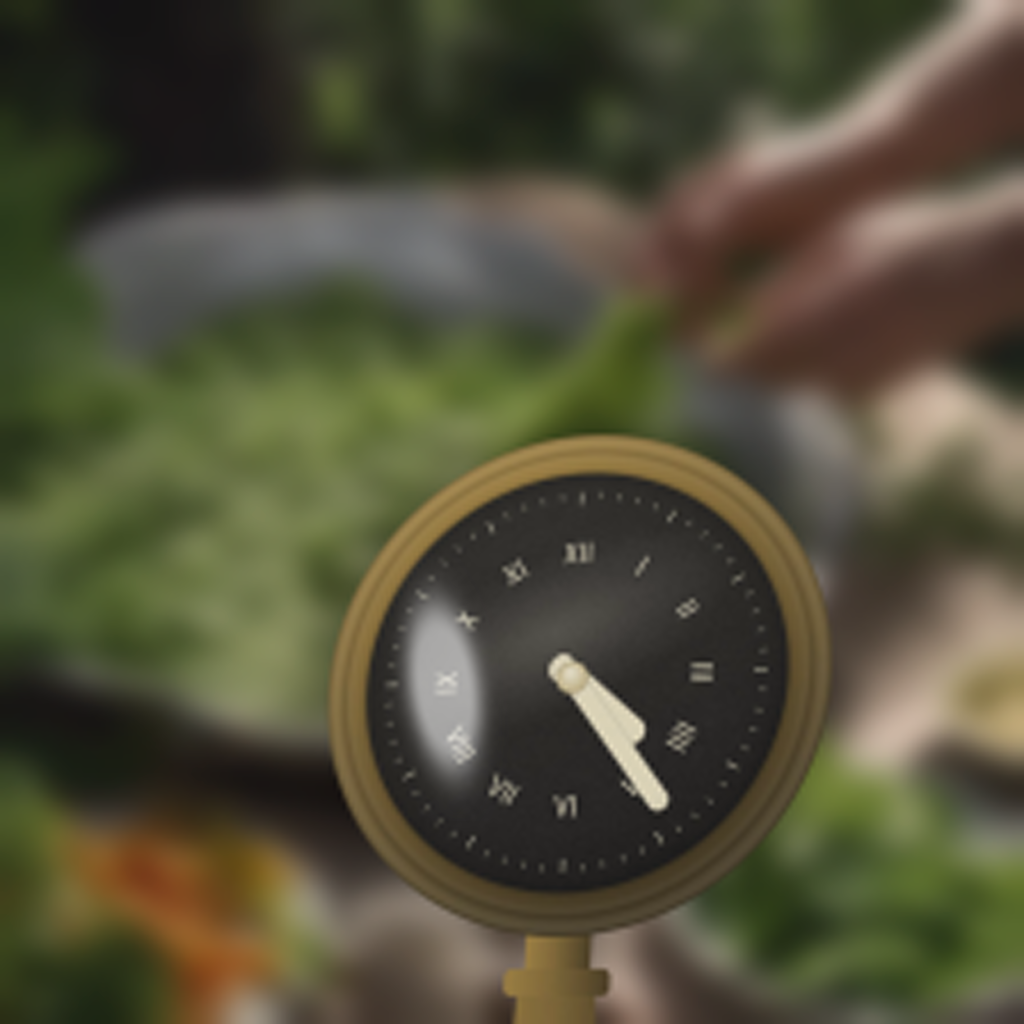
{"hour": 4, "minute": 24}
